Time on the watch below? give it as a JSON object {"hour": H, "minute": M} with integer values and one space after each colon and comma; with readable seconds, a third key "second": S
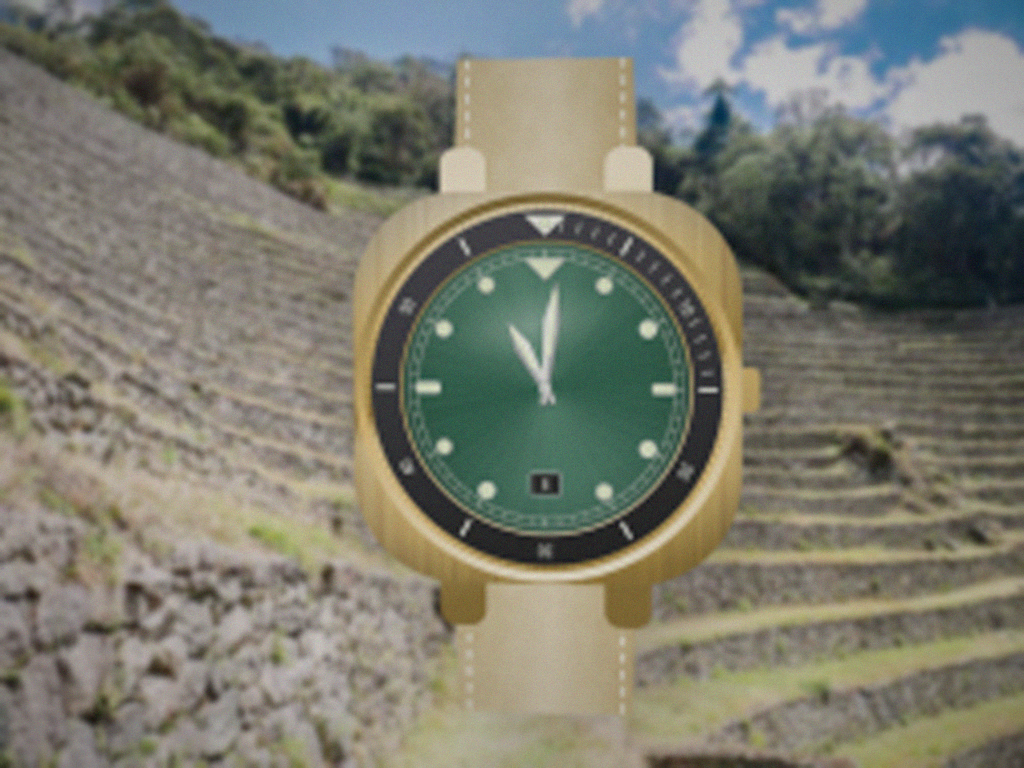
{"hour": 11, "minute": 1}
